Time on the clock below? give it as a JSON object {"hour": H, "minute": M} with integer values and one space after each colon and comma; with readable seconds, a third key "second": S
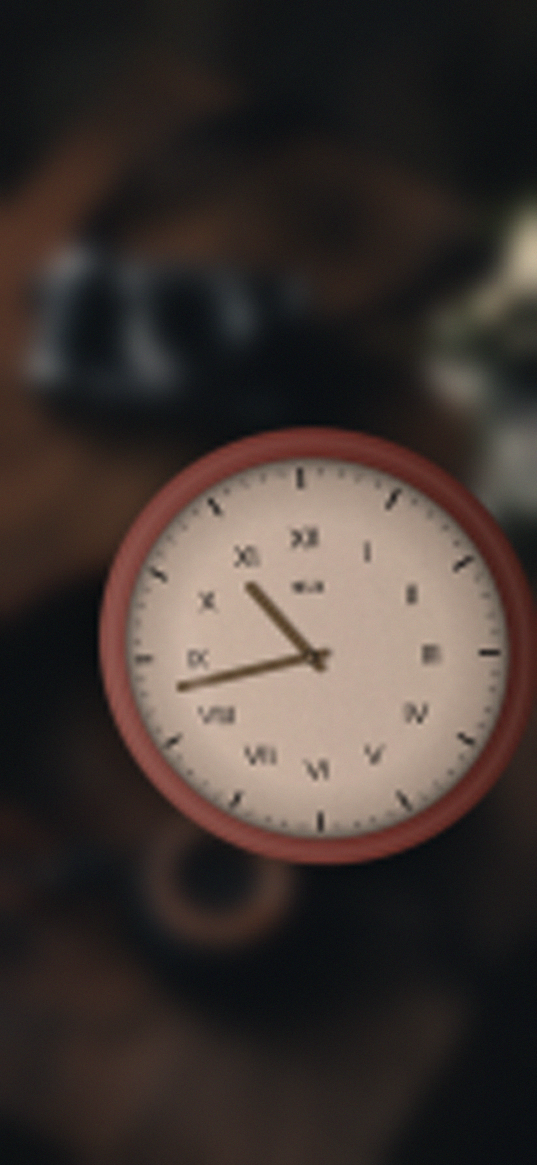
{"hour": 10, "minute": 43}
